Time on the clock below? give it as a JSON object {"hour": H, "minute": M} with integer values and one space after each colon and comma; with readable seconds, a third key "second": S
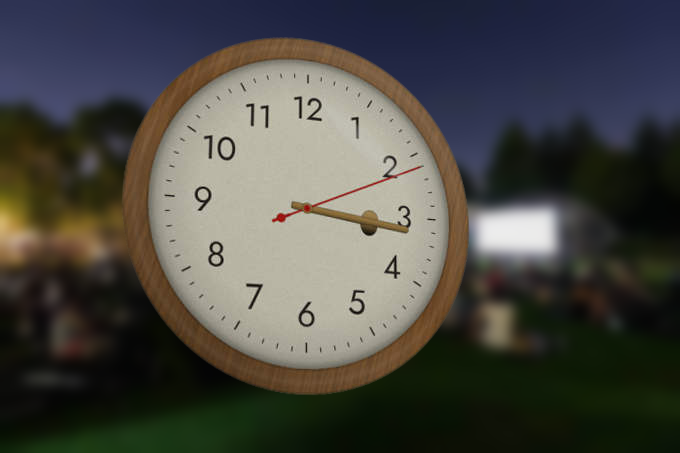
{"hour": 3, "minute": 16, "second": 11}
